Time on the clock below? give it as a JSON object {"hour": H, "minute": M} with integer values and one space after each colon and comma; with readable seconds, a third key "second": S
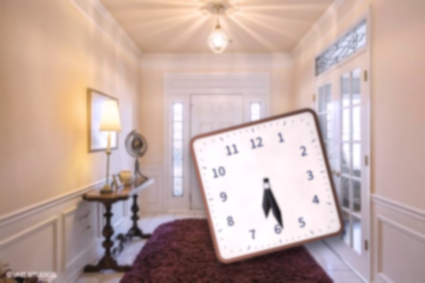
{"hour": 6, "minute": 29}
